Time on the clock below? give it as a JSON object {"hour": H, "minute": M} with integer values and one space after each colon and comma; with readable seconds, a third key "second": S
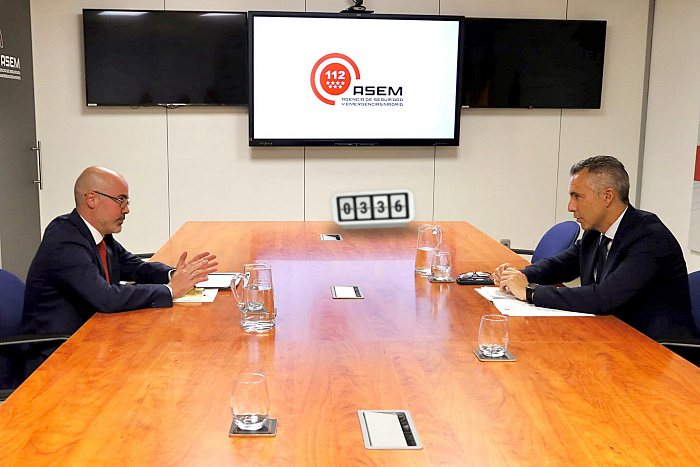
{"hour": 3, "minute": 36}
